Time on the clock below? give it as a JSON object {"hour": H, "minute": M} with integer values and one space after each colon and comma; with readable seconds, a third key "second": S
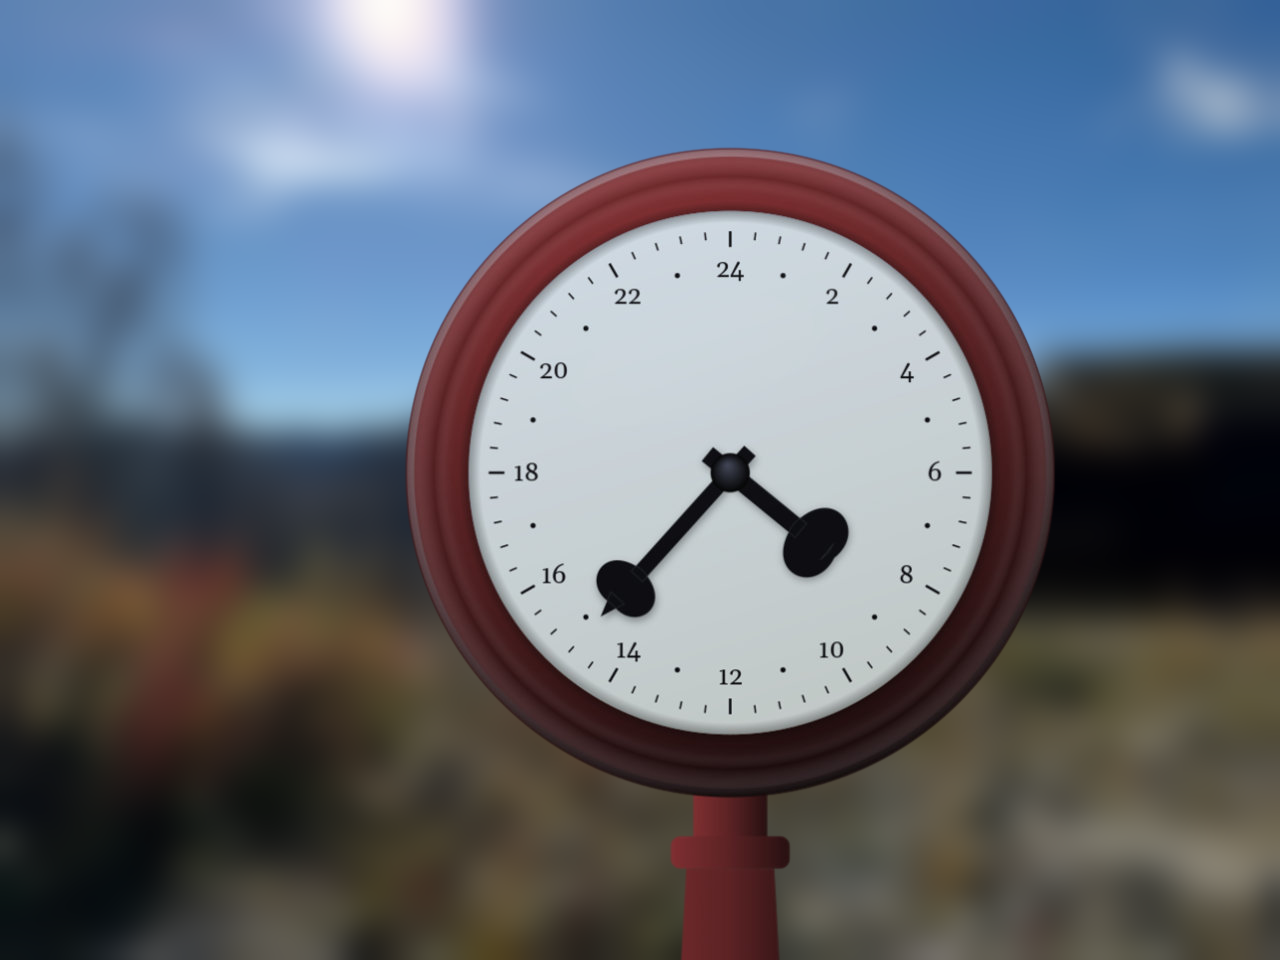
{"hour": 8, "minute": 37}
